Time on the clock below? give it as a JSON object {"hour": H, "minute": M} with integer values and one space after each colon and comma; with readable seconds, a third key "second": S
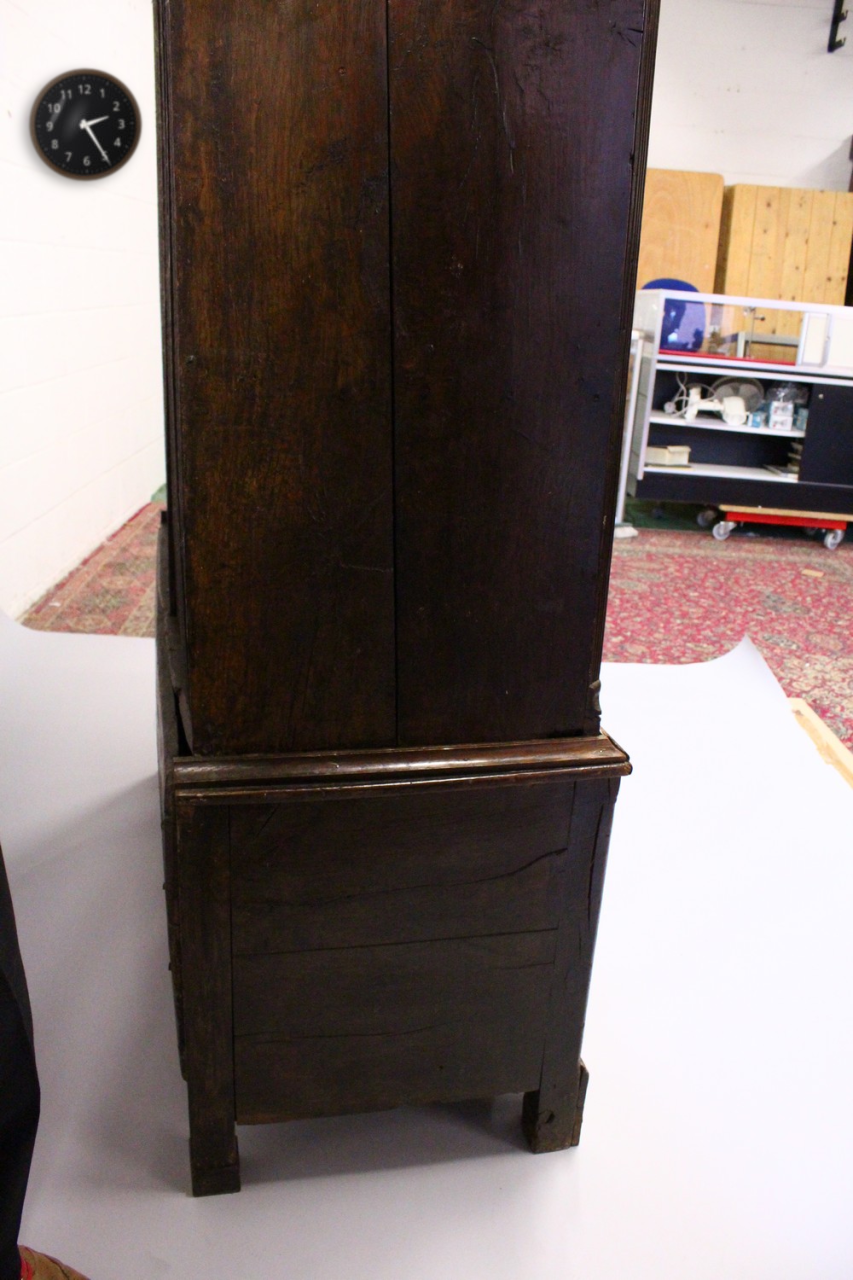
{"hour": 2, "minute": 25}
